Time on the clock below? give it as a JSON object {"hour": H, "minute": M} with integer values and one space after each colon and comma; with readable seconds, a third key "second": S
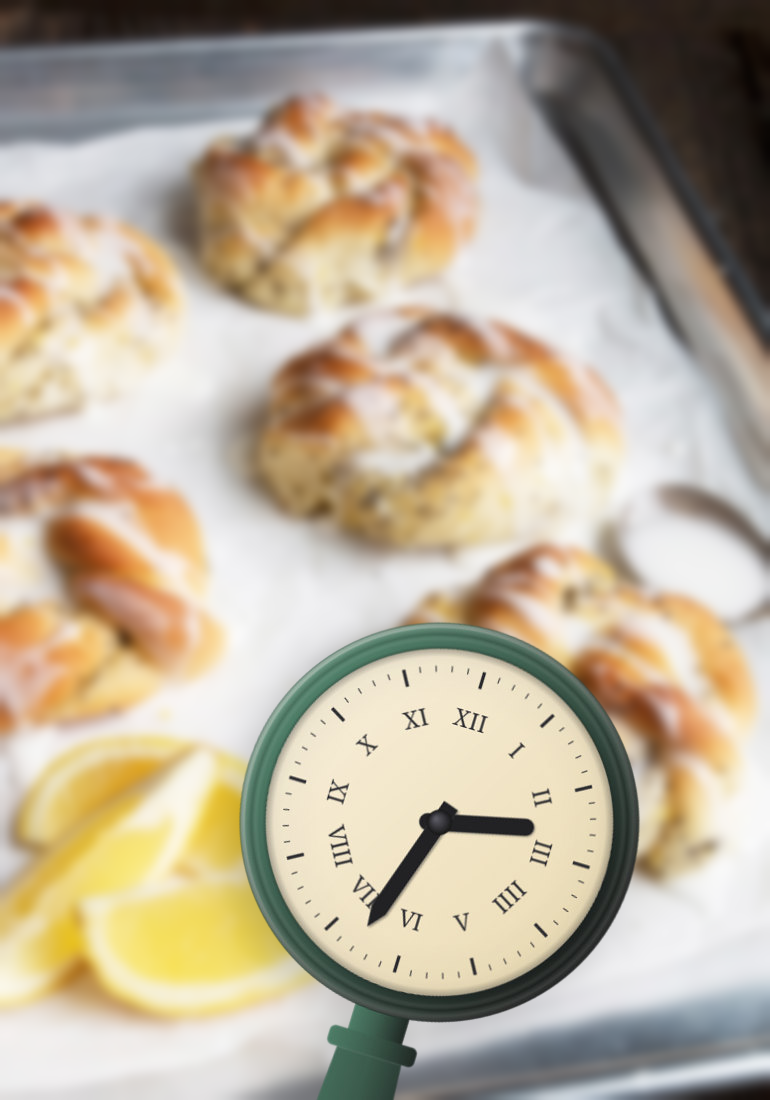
{"hour": 2, "minute": 33}
